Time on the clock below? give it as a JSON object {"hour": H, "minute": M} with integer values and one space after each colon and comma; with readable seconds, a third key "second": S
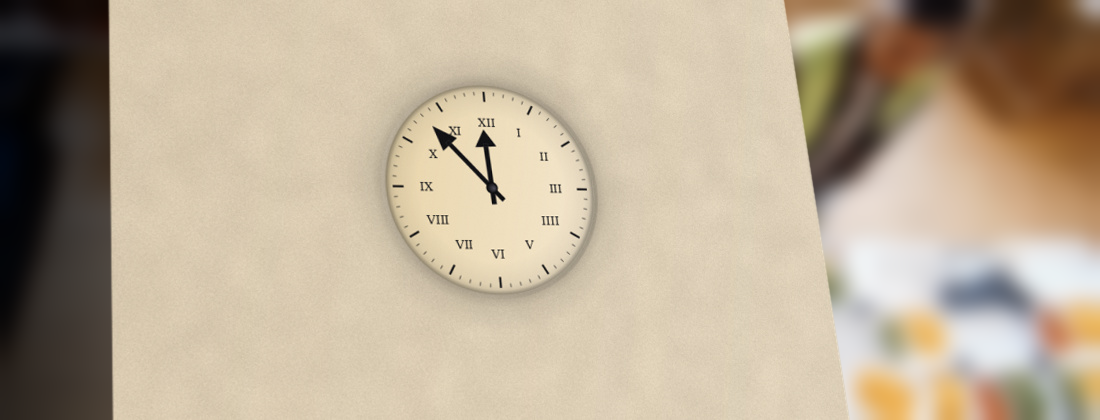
{"hour": 11, "minute": 53}
